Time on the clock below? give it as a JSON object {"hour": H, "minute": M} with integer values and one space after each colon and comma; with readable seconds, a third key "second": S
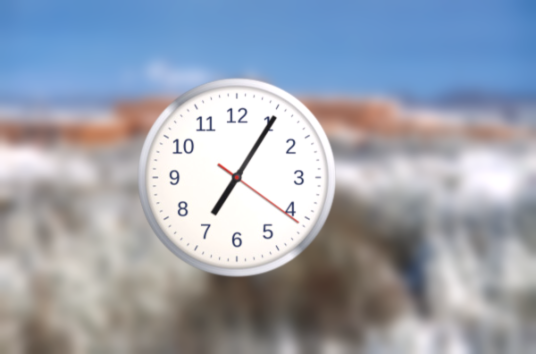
{"hour": 7, "minute": 5, "second": 21}
